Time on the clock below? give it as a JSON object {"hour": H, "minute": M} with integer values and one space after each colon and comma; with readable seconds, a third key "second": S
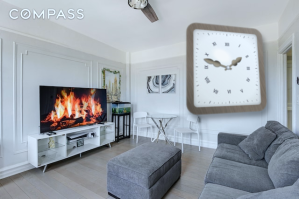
{"hour": 1, "minute": 48}
